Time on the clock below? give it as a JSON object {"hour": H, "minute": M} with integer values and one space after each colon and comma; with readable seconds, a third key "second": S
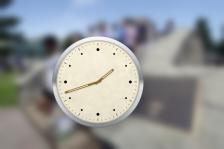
{"hour": 1, "minute": 42}
